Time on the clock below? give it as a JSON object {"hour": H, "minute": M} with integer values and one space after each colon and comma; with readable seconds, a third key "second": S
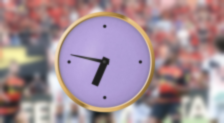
{"hour": 6, "minute": 47}
